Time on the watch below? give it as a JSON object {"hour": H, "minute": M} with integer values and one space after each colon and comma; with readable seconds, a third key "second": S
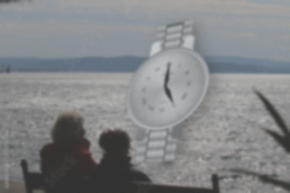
{"hour": 5, "minute": 0}
